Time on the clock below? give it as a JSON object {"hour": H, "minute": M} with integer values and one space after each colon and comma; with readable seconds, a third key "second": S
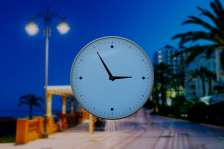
{"hour": 2, "minute": 55}
